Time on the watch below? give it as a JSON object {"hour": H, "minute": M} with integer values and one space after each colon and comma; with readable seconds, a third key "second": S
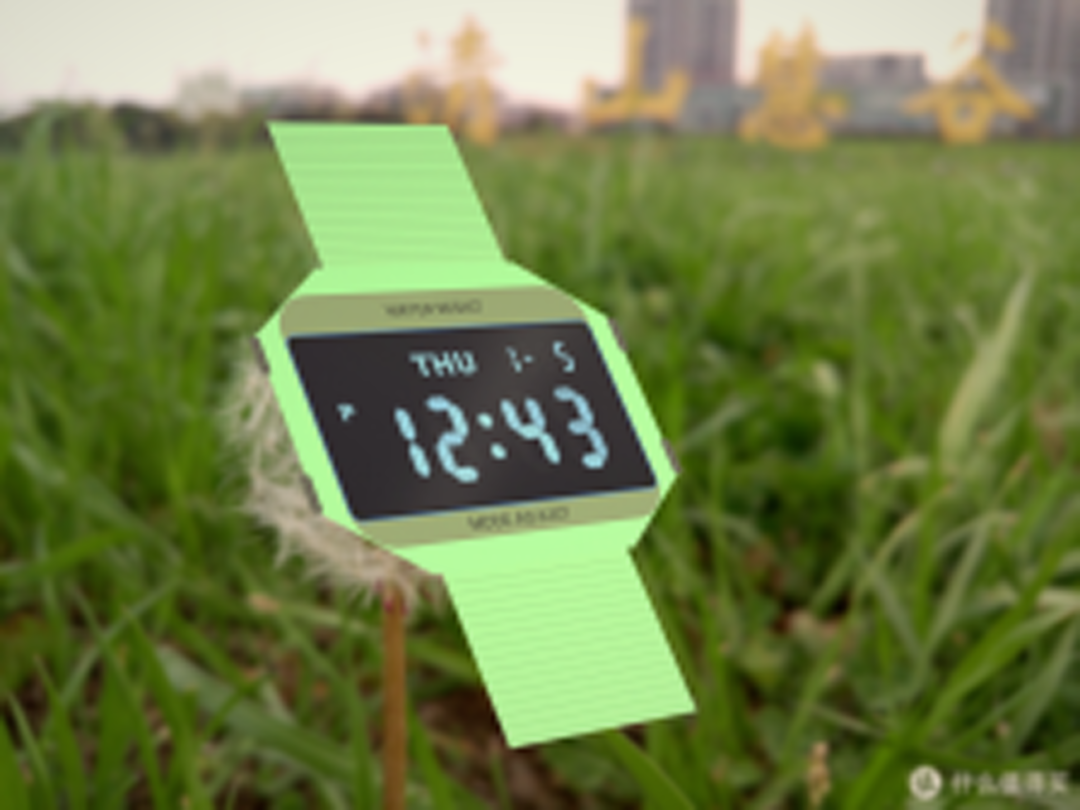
{"hour": 12, "minute": 43}
